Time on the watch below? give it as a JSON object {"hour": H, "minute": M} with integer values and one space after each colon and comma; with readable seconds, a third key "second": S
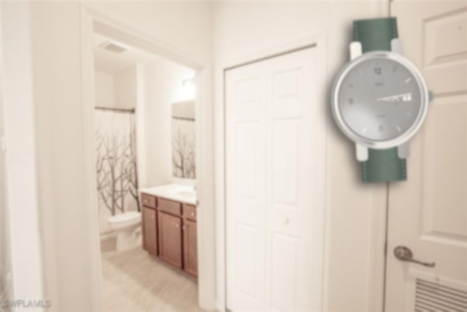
{"hour": 3, "minute": 14}
